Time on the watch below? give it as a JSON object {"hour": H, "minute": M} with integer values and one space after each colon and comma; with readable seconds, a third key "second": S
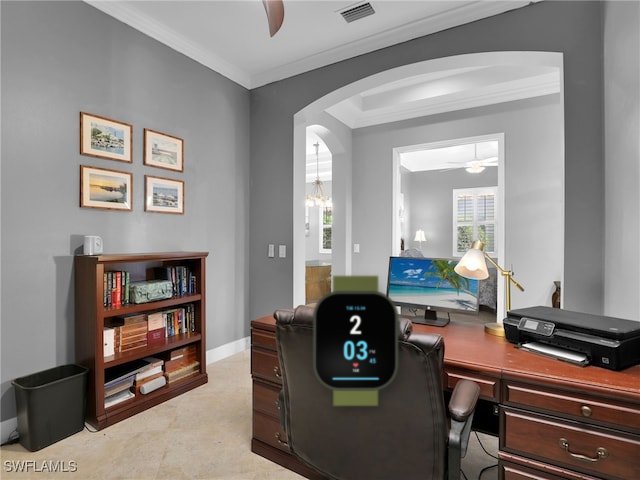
{"hour": 2, "minute": 3}
